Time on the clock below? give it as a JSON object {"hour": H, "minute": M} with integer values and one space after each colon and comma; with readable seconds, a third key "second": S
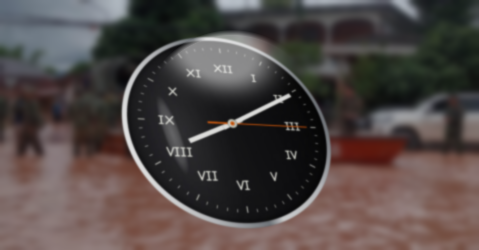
{"hour": 8, "minute": 10, "second": 15}
